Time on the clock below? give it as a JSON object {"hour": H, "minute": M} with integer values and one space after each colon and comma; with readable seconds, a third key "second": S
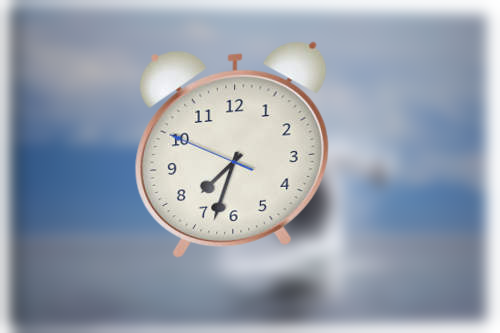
{"hour": 7, "minute": 32, "second": 50}
